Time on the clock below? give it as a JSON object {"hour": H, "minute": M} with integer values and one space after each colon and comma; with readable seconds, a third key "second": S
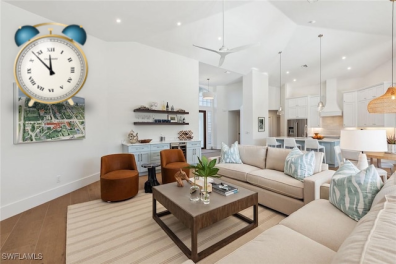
{"hour": 11, "minute": 53}
